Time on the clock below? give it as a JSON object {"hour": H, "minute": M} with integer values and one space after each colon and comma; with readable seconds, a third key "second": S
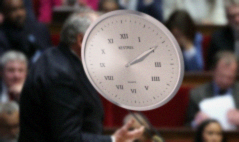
{"hour": 2, "minute": 10}
